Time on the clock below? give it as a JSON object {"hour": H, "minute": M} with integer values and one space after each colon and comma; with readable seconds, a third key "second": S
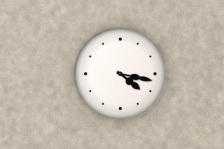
{"hour": 4, "minute": 17}
